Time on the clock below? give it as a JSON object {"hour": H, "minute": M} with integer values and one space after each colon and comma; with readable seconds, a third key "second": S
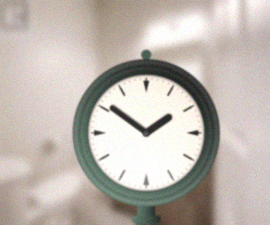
{"hour": 1, "minute": 51}
